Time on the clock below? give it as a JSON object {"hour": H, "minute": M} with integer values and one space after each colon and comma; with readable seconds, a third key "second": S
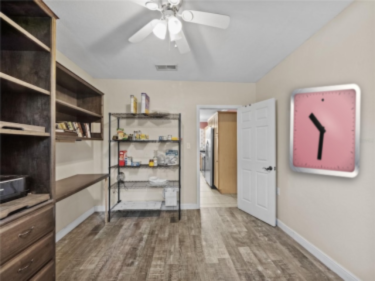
{"hour": 10, "minute": 31}
